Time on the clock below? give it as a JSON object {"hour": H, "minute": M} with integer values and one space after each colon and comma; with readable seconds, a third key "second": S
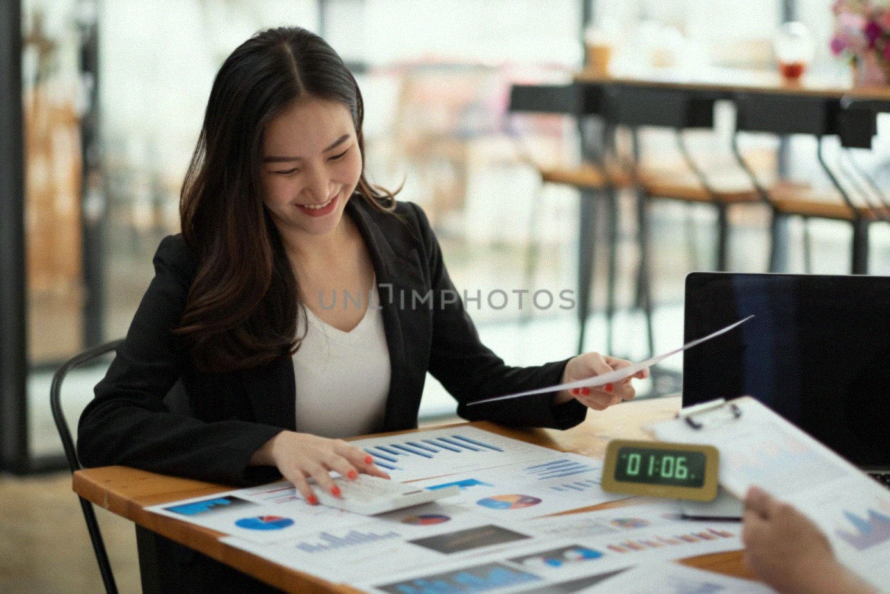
{"hour": 1, "minute": 6}
